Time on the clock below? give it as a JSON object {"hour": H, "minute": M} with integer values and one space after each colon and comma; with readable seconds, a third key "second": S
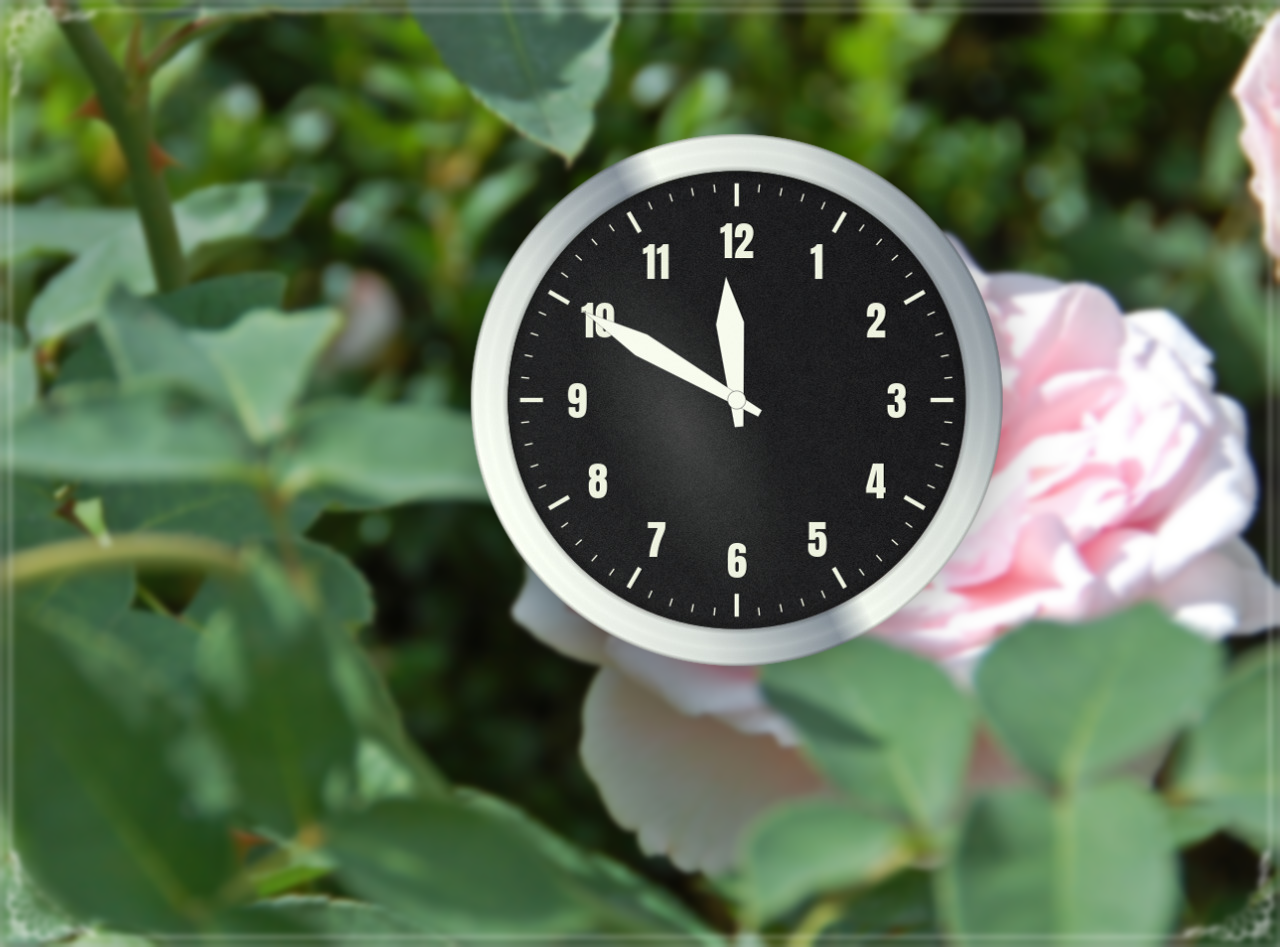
{"hour": 11, "minute": 50}
